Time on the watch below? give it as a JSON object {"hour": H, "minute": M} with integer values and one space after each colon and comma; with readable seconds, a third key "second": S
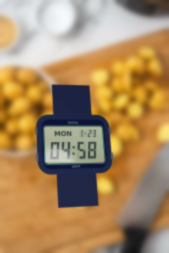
{"hour": 4, "minute": 58}
